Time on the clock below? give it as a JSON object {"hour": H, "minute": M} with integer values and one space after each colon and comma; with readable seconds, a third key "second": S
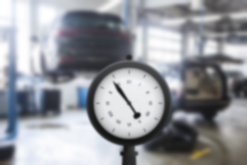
{"hour": 4, "minute": 54}
